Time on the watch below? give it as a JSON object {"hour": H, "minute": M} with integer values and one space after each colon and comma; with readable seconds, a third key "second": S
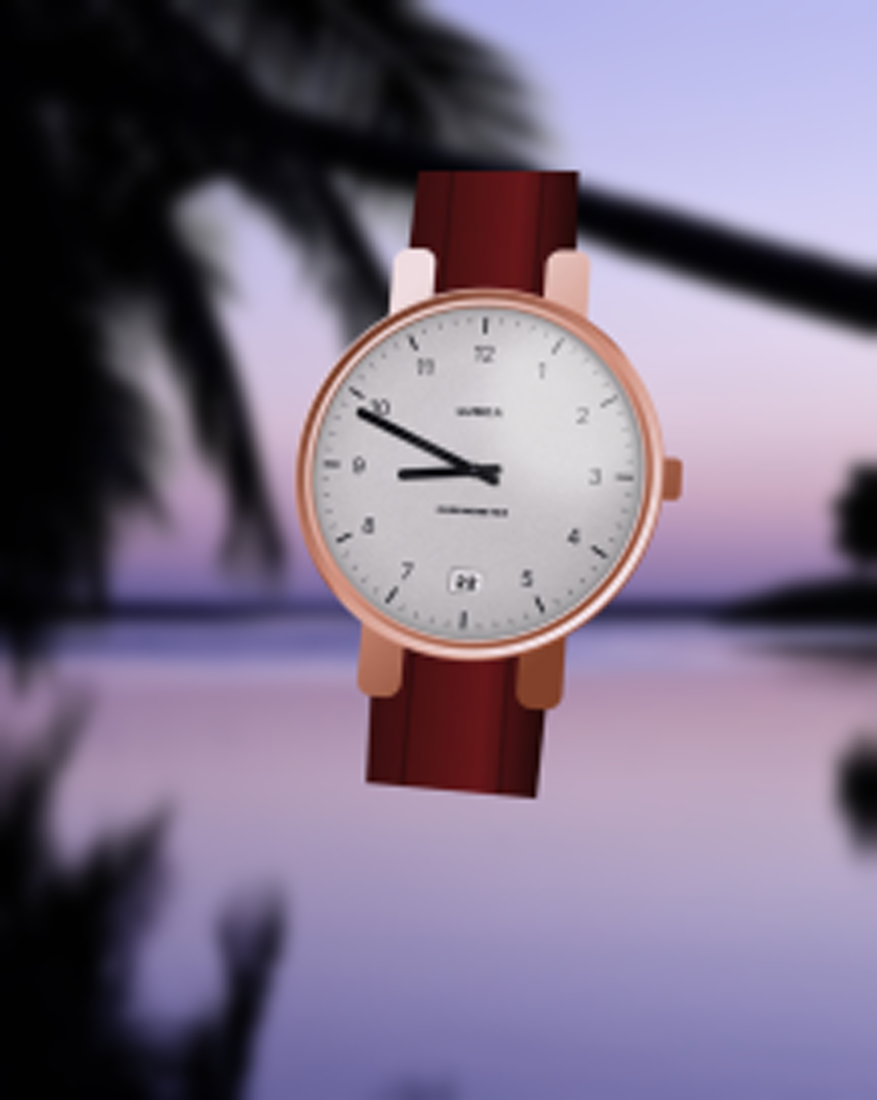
{"hour": 8, "minute": 49}
